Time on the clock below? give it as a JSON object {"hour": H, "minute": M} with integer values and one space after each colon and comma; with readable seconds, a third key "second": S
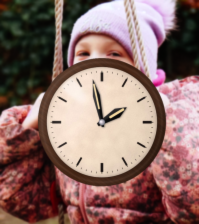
{"hour": 1, "minute": 58}
